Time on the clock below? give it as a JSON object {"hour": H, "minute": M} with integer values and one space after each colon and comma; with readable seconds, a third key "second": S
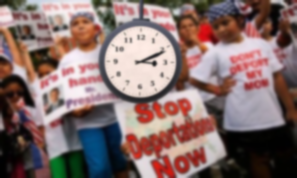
{"hour": 3, "minute": 11}
